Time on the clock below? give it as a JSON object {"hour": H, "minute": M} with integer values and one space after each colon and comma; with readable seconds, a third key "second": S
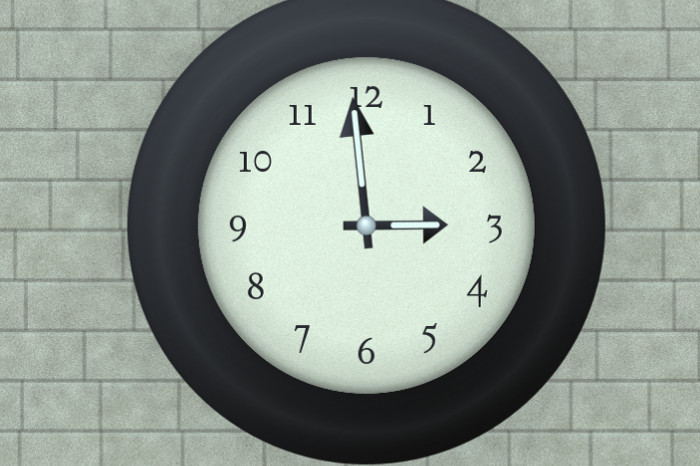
{"hour": 2, "minute": 59}
